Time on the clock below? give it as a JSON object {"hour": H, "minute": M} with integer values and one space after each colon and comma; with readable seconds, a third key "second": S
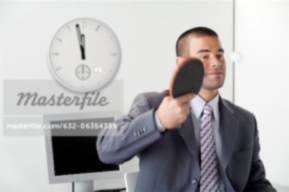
{"hour": 11, "minute": 58}
